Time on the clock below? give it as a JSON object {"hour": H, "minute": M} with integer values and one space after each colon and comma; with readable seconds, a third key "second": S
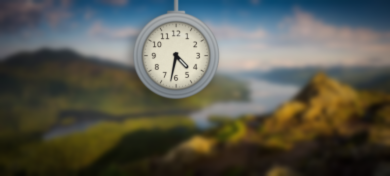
{"hour": 4, "minute": 32}
